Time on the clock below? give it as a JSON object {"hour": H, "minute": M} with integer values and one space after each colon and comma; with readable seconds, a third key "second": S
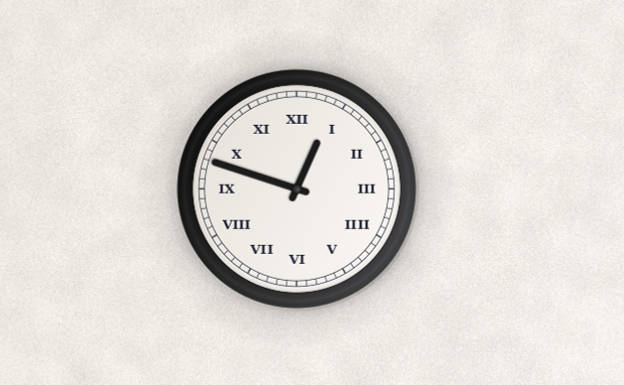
{"hour": 12, "minute": 48}
